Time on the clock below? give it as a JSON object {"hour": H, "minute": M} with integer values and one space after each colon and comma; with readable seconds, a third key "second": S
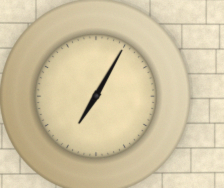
{"hour": 7, "minute": 5}
